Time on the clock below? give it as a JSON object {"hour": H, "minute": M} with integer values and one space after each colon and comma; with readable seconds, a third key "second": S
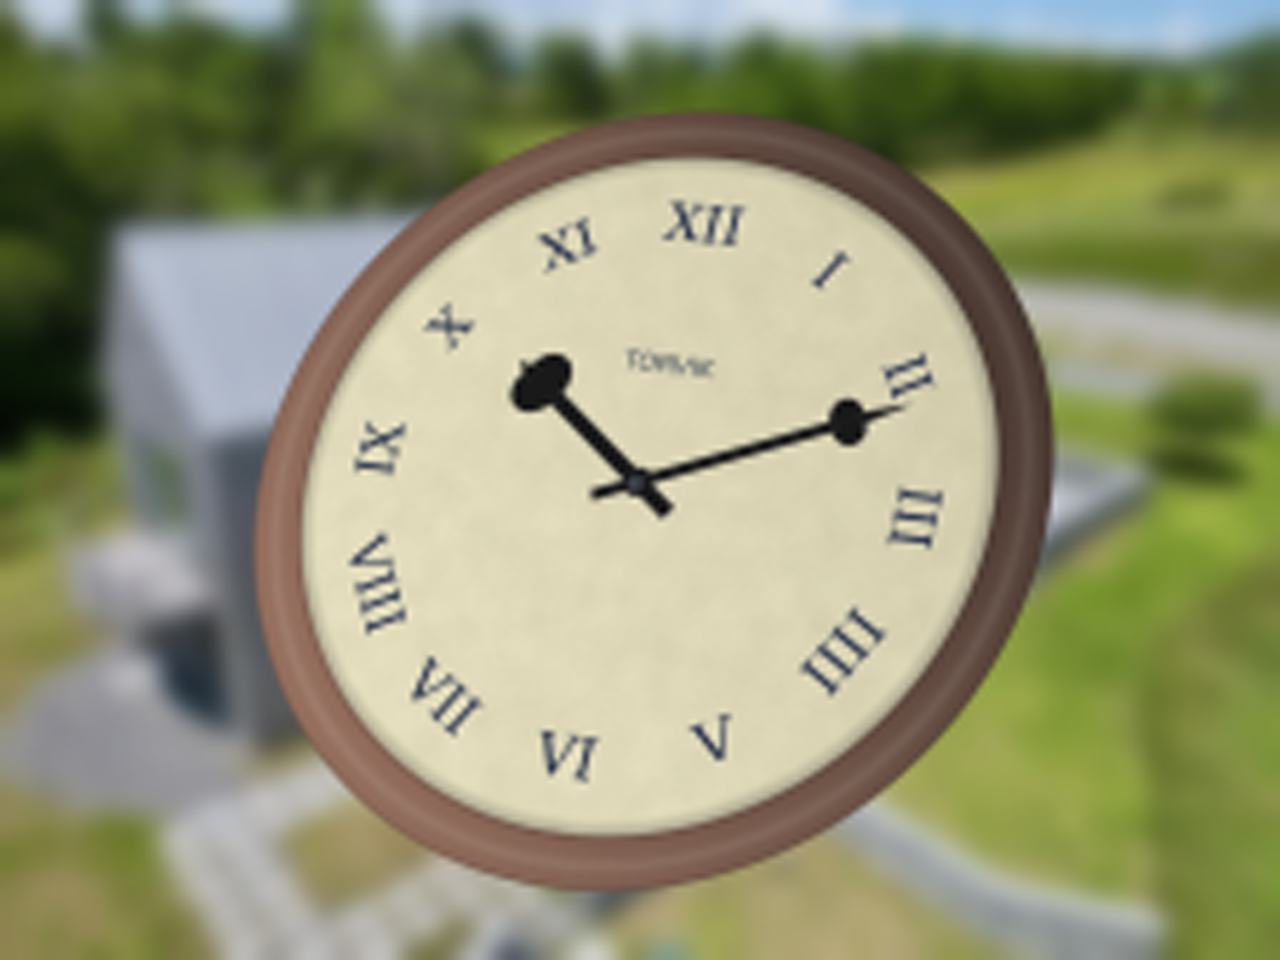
{"hour": 10, "minute": 11}
